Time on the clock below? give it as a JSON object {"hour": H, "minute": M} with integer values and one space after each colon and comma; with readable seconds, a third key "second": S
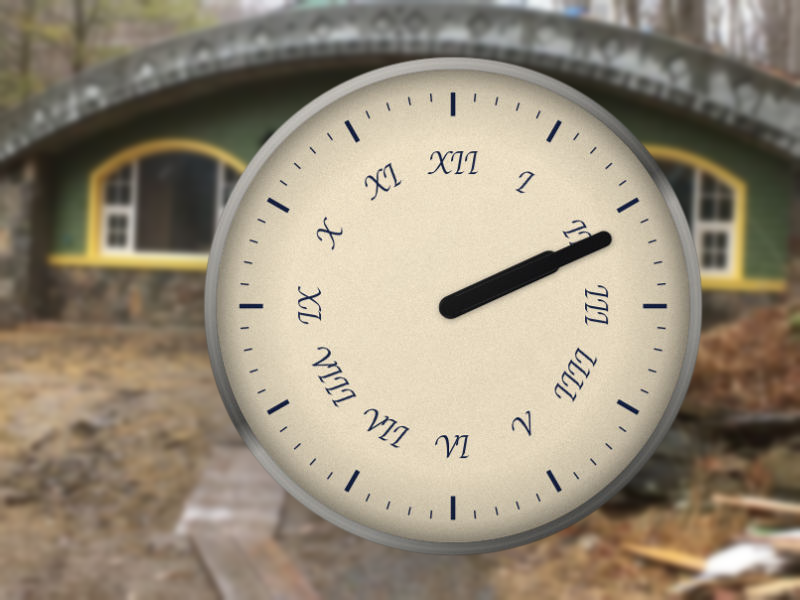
{"hour": 2, "minute": 11}
